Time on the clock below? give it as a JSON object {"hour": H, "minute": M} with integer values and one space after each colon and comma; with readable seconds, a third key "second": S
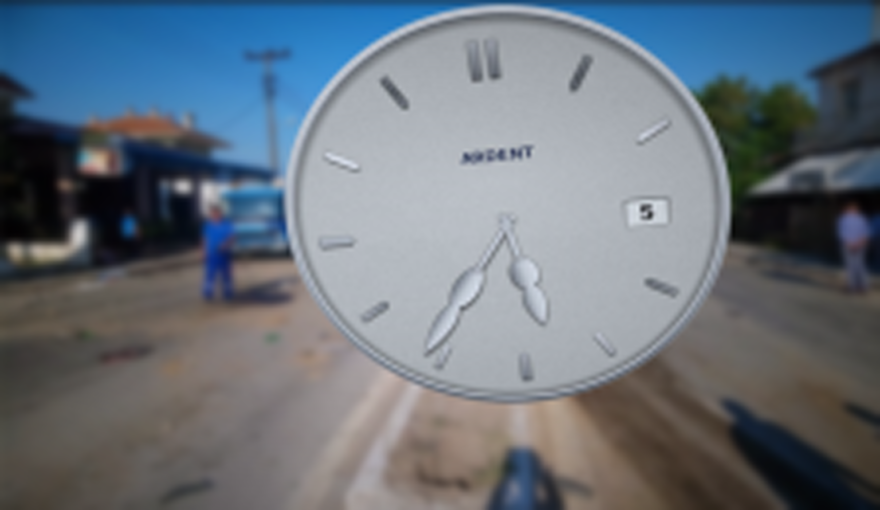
{"hour": 5, "minute": 36}
